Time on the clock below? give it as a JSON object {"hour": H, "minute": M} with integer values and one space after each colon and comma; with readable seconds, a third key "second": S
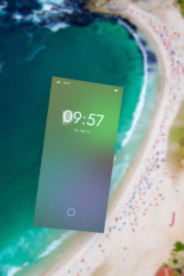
{"hour": 9, "minute": 57}
